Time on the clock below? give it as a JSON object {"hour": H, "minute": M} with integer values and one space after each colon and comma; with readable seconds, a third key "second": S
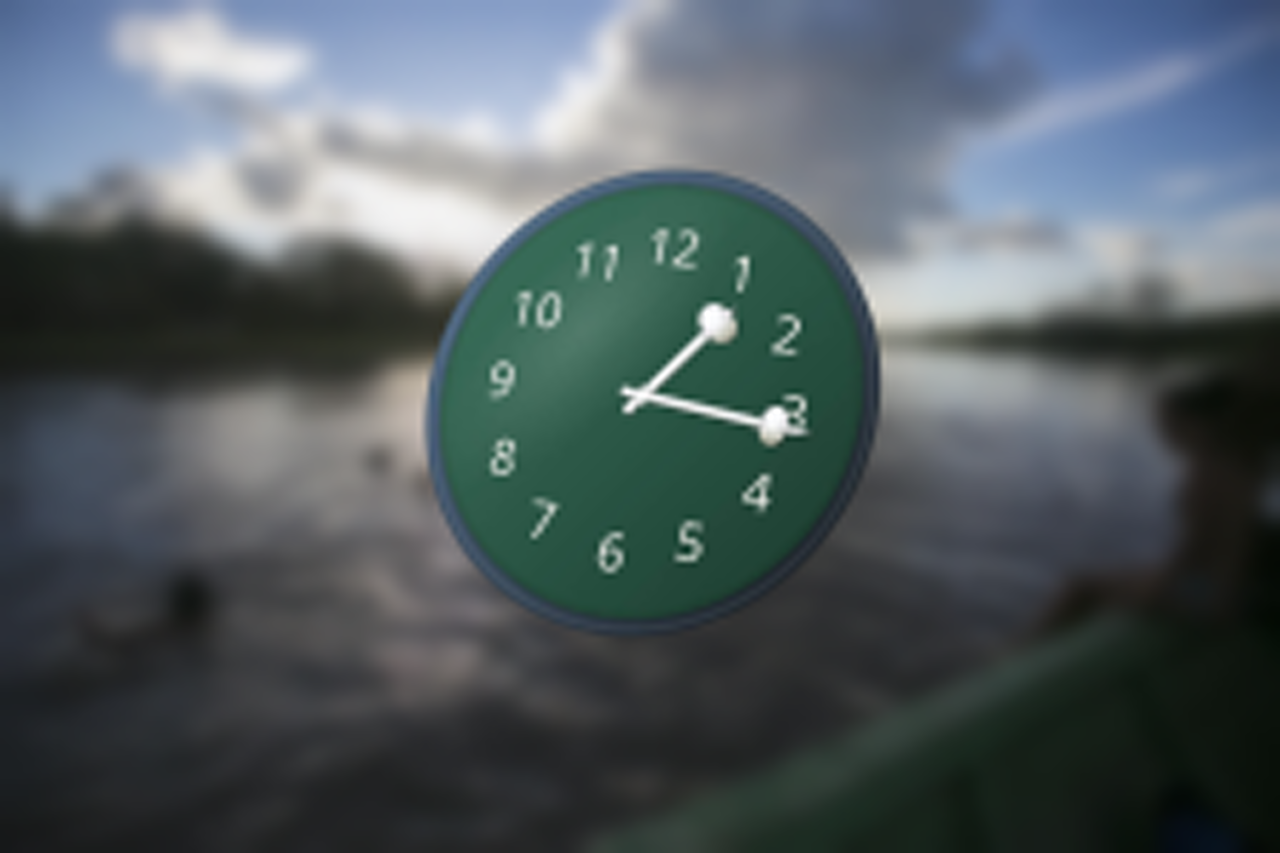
{"hour": 1, "minute": 16}
